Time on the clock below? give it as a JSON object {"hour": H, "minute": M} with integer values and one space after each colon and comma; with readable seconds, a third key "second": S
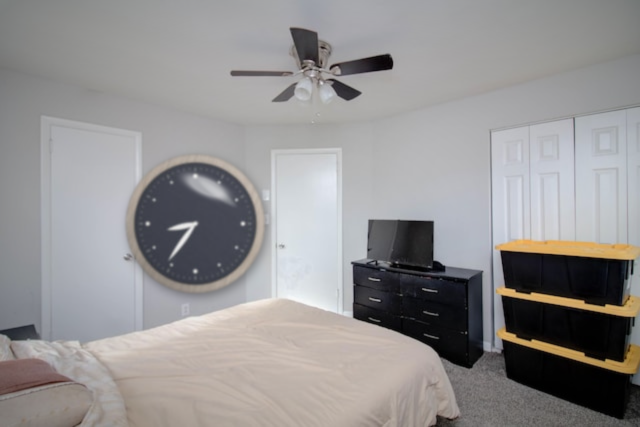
{"hour": 8, "minute": 36}
